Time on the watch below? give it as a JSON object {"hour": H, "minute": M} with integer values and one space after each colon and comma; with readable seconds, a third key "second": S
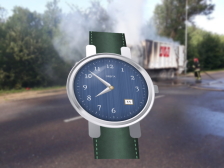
{"hour": 7, "minute": 52}
